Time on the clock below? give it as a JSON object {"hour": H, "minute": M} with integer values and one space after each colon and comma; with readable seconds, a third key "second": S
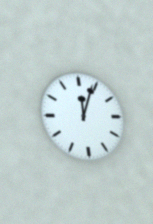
{"hour": 12, "minute": 4}
